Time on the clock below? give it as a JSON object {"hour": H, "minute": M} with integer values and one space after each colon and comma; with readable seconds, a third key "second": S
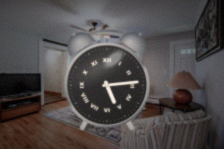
{"hour": 5, "minute": 14}
